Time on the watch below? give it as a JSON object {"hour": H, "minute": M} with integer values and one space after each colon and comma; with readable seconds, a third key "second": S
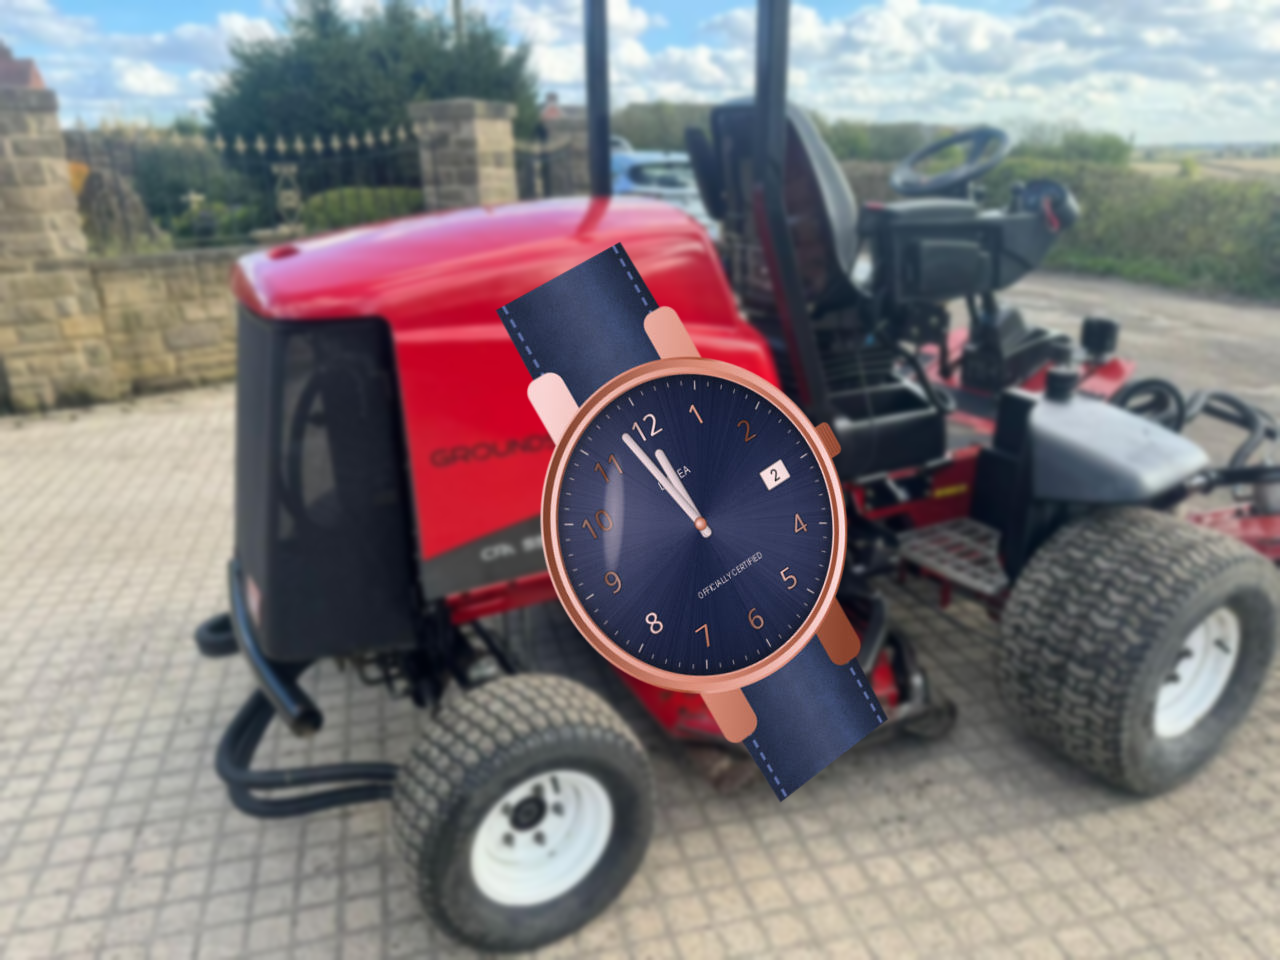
{"hour": 11, "minute": 58}
